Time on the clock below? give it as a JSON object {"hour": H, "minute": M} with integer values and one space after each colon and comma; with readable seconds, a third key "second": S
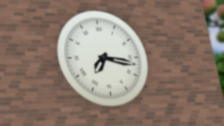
{"hour": 7, "minute": 17}
